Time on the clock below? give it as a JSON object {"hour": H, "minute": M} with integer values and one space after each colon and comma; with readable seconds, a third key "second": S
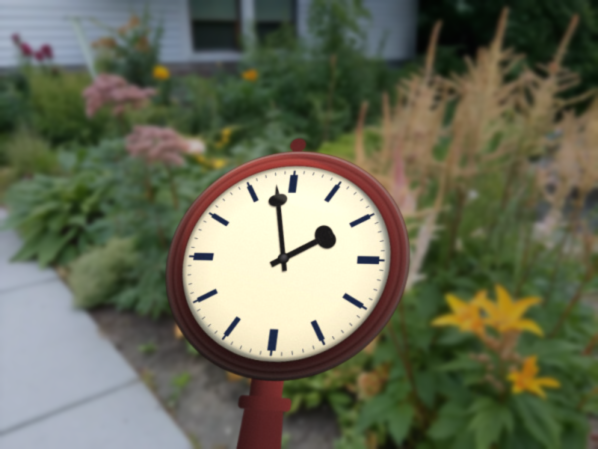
{"hour": 1, "minute": 58}
